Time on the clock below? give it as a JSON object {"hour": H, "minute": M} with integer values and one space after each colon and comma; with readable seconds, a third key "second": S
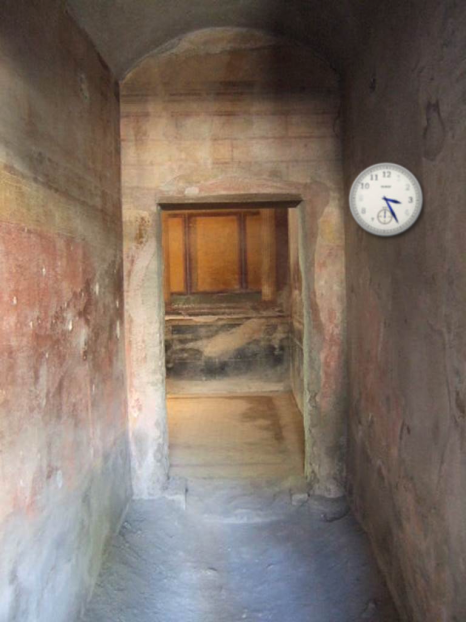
{"hour": 3, "minute": 25}
